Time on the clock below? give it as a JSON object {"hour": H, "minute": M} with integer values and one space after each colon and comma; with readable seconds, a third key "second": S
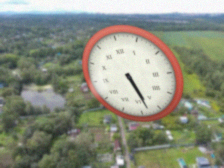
{"hour": 5, "minute": 28}
